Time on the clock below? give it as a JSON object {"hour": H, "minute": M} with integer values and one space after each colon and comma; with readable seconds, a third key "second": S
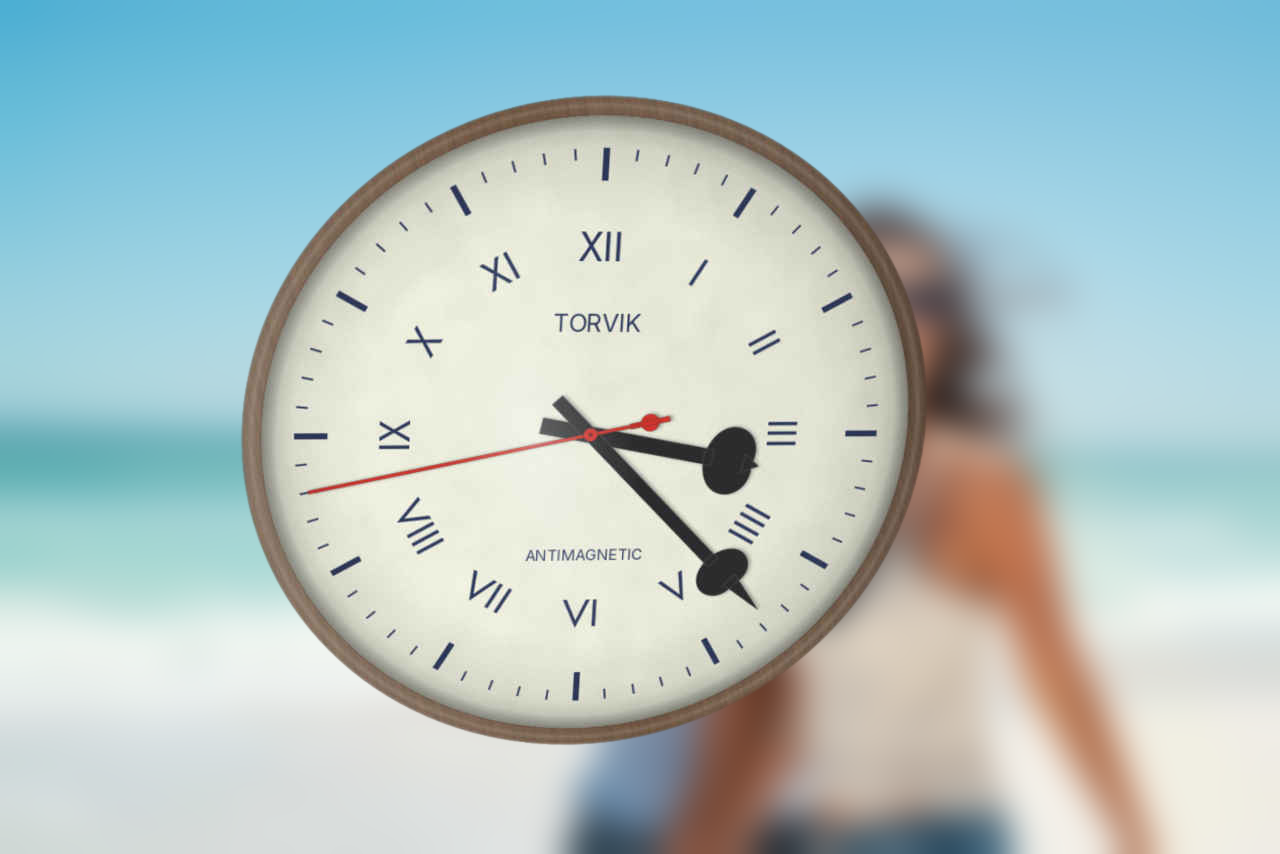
{"hour": 3, "minute": 22, "second": 43}
